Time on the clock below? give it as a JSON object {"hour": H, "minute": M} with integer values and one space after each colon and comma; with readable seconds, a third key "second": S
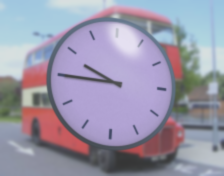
{"hour": 9, "minute": 45}
